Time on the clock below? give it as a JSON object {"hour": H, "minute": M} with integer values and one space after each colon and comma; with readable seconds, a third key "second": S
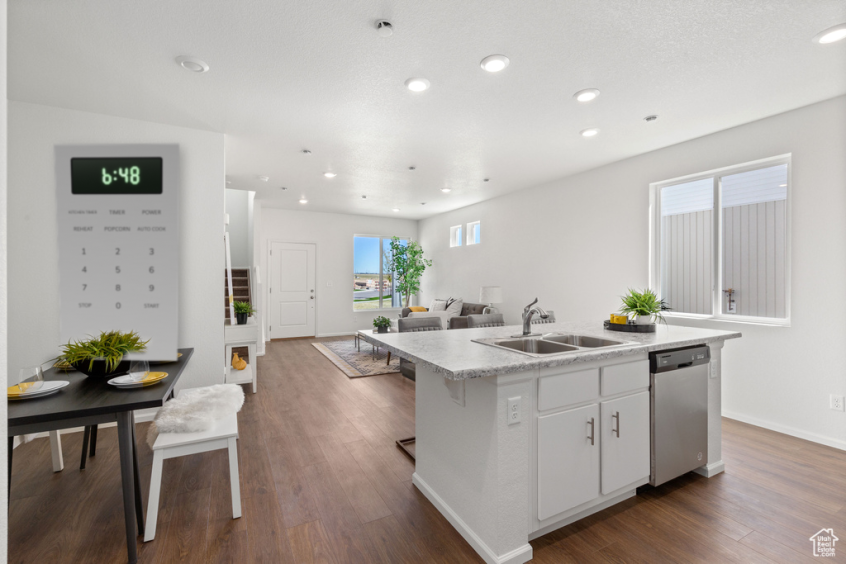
{"hour": 6, "minute": 48}
